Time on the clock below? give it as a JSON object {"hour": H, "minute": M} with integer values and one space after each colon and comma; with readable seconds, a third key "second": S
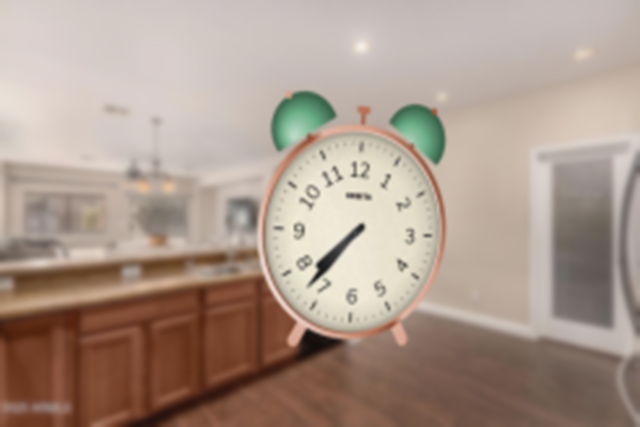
{"hour": 7, "minute": 37}
